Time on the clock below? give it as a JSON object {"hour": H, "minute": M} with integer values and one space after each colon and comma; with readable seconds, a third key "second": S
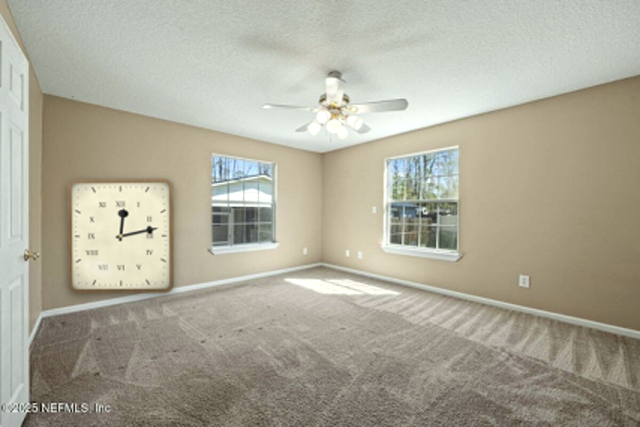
{"hour": 12, "minute": 13}
